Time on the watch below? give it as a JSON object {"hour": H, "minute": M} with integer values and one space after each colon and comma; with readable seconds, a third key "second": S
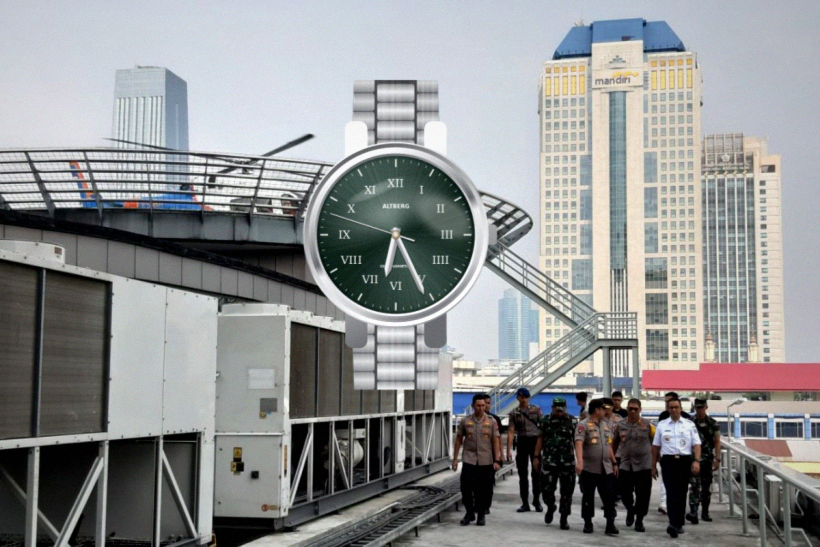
{"hour": 6, "minute": 25, "second": 48}
